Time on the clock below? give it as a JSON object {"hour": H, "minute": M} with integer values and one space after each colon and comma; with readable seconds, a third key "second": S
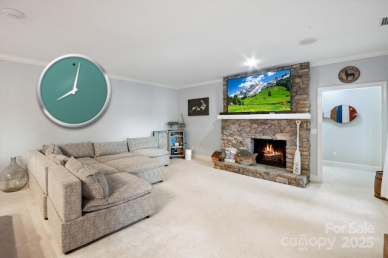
{"hour": 8, "minute": 2}
